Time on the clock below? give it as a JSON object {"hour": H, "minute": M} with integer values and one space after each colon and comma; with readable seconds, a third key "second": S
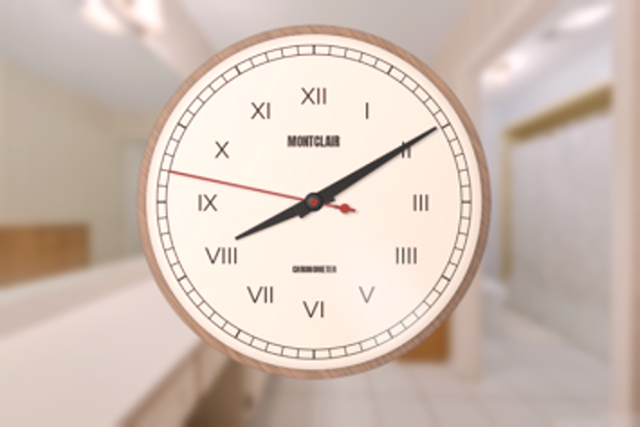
{"hour": 8, "minute": 9, "second": 47}
